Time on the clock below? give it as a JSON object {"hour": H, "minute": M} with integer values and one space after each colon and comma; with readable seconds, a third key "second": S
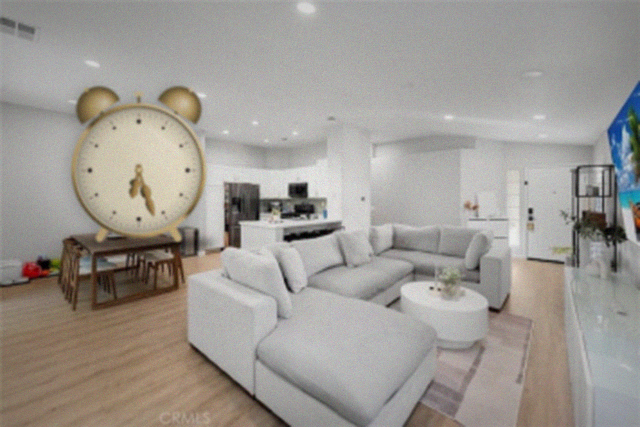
{"hour": 6, "minute": 27}
